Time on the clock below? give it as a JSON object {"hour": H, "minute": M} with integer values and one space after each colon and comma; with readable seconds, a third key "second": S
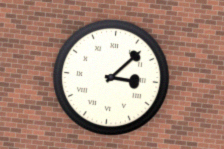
{"hour": 3, "minute": 7}
